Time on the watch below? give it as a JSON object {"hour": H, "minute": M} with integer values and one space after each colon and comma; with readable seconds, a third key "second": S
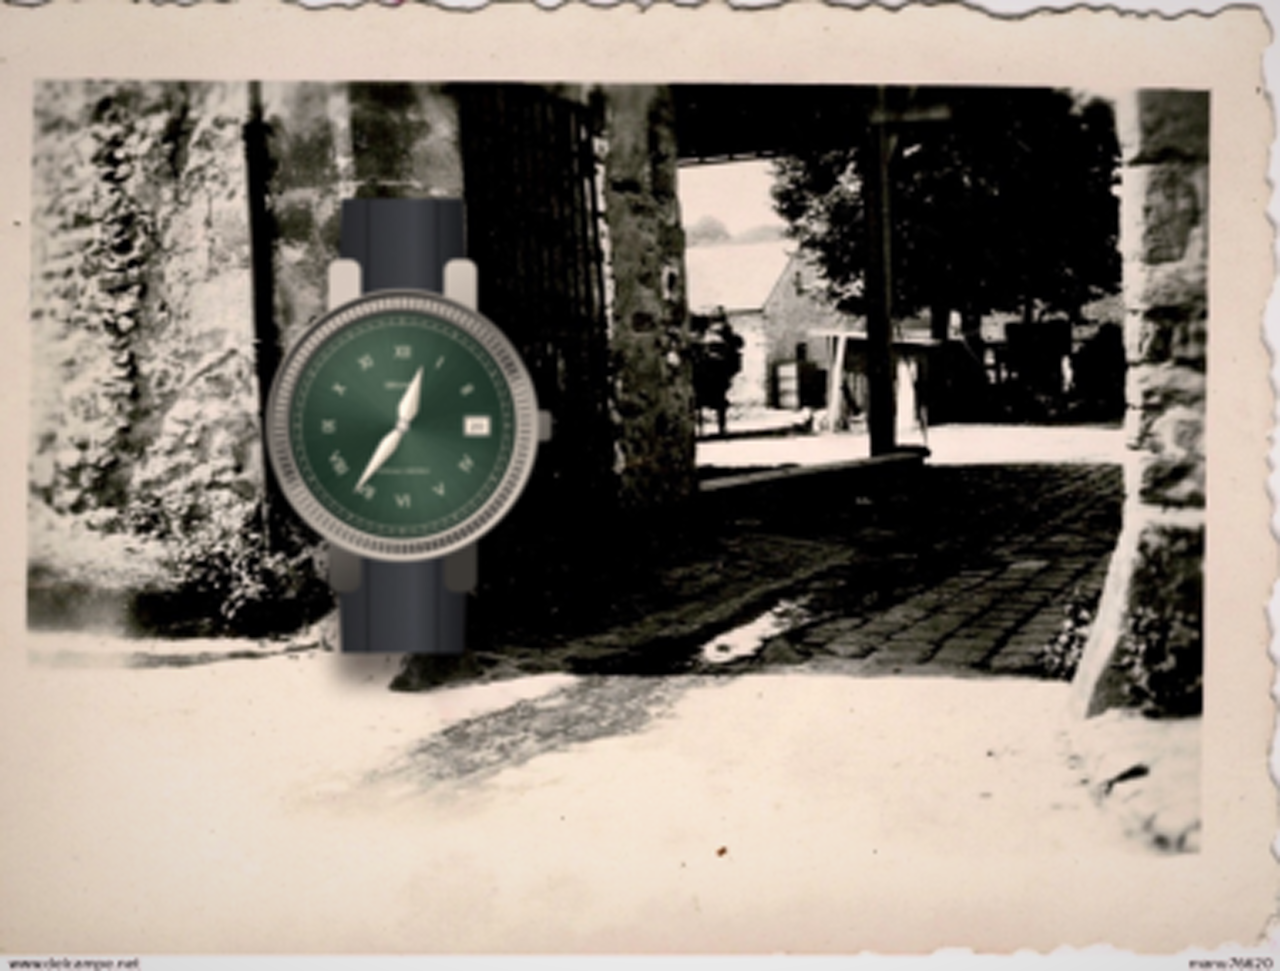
{"hour": 12, "minute": 36}
